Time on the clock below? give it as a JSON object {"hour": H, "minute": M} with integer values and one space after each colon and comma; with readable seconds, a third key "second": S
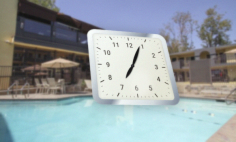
{"hour": 7, "minute": 4}
